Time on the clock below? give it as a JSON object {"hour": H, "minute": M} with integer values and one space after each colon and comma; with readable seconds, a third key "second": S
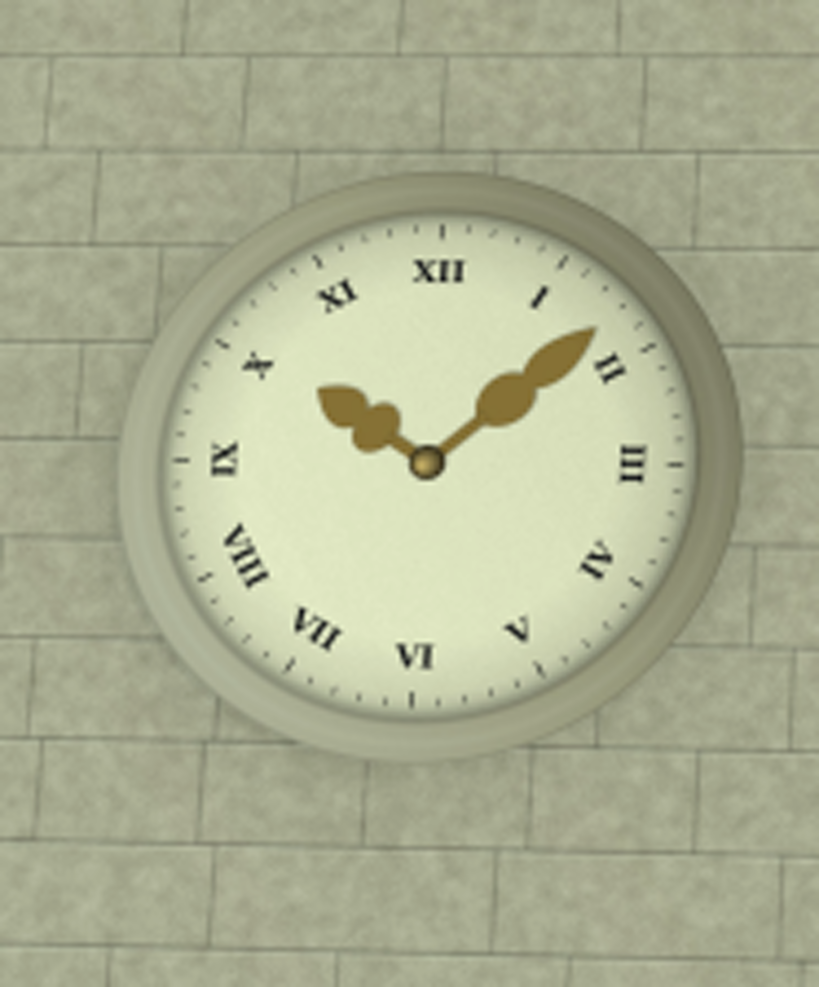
{"hour": 10, "minute": 8}
